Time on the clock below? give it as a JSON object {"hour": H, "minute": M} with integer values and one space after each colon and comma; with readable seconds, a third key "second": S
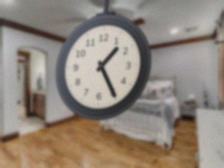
{"hour": 1, "minute": 25}
